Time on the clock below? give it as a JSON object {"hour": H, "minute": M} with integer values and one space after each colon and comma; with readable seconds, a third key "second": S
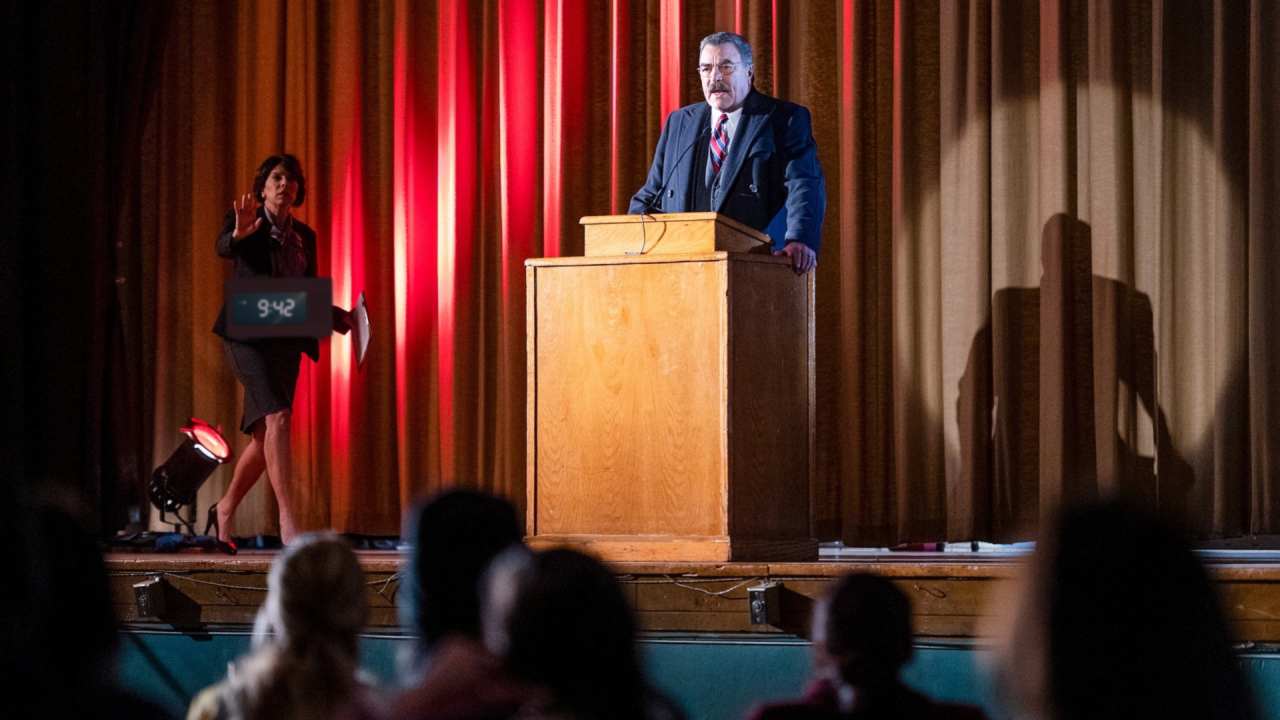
{"hour": 9, "minute": 42}
